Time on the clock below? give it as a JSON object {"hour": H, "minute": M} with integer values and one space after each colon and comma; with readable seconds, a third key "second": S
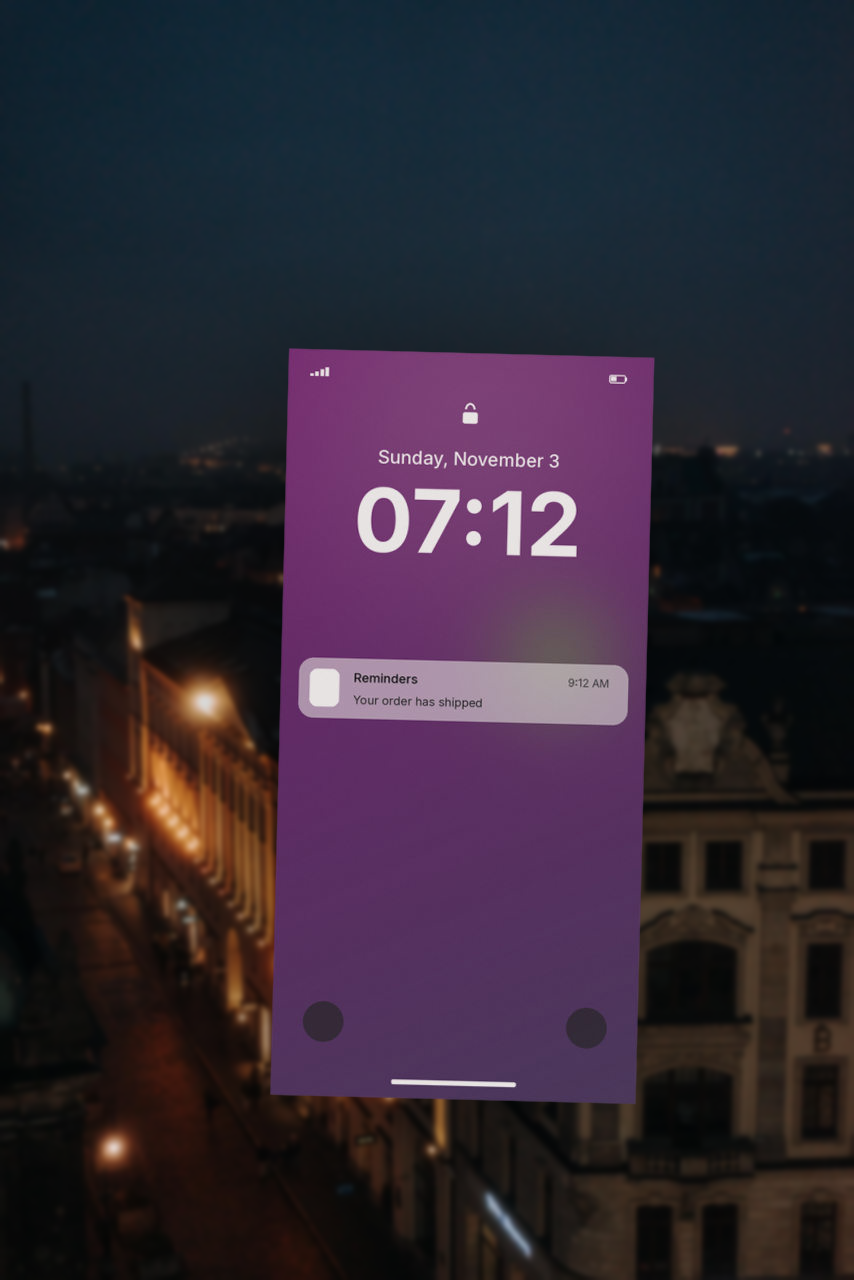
{"hour": 7, "minute": 12}
